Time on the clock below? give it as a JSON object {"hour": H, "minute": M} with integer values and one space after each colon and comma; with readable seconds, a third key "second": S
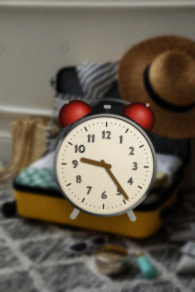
{"hour": 9, "minute": 24}
